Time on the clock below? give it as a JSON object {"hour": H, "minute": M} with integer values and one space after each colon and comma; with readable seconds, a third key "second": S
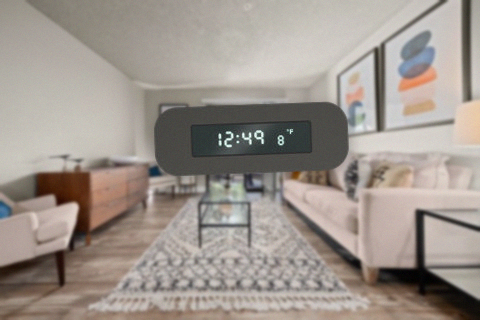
{"hour": 12, "minute": 49}
